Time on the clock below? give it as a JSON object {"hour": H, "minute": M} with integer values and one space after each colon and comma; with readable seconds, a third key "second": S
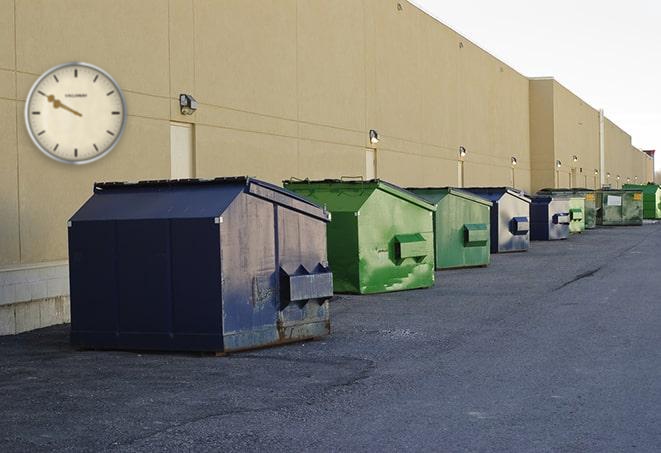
{"hour": 9, "minute": 50}
